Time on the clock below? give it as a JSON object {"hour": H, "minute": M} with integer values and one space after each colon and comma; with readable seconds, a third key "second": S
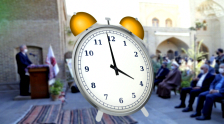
{"hour": 3, "minute": 59}
